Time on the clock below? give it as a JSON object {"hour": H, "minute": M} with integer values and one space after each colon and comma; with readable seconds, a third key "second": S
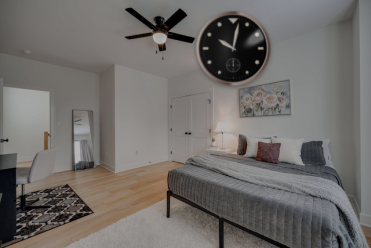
{"hour": 10, "minute": 2}
